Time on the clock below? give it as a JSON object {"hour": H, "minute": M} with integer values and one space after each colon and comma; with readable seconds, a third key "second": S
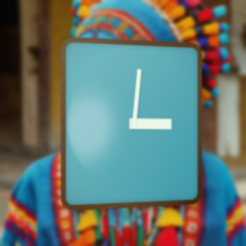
{"hour": 3, "minute": 1}
